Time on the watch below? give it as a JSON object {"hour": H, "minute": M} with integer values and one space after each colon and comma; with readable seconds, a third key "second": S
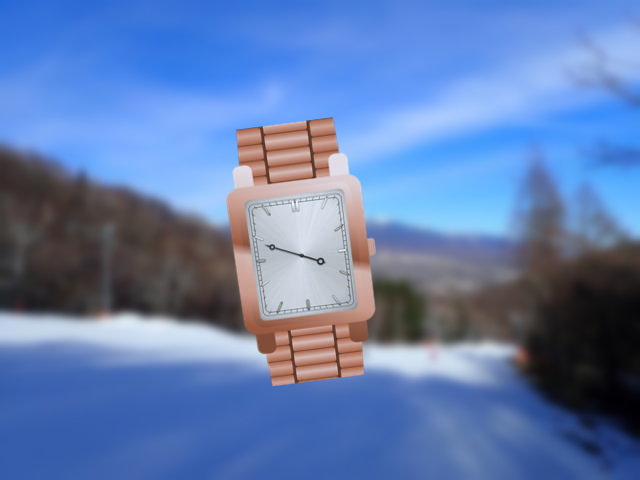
{"hour": 3, "minute": 49}
